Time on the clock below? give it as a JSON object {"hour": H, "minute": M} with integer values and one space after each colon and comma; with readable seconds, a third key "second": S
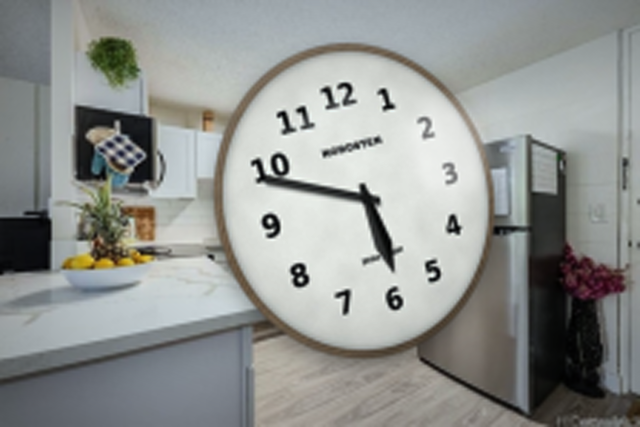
{"hour": 5, "minute": 49}
